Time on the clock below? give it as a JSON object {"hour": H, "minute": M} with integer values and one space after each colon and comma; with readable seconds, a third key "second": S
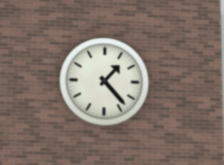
{"hour": 1, "minute": 23}
